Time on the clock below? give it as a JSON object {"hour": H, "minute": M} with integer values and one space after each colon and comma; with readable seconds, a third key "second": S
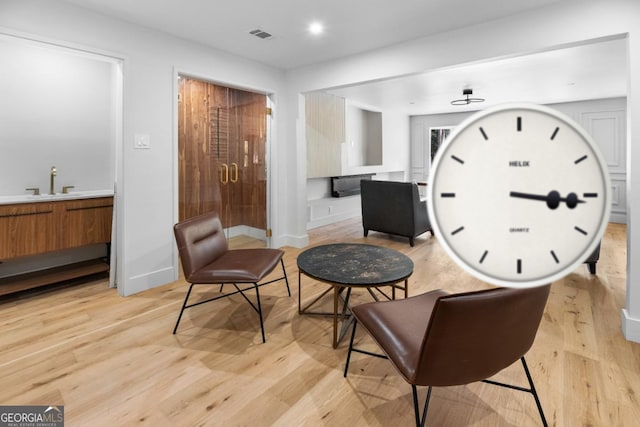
{"hour": 3, "minute": 16}
